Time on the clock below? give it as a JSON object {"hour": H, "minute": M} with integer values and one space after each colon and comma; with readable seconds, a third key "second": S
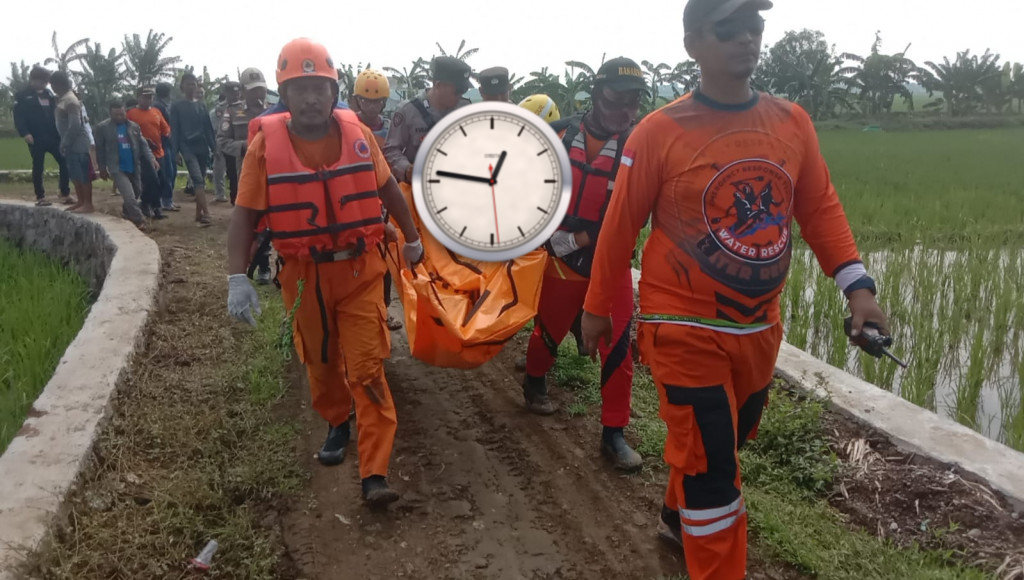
{"hour": 12, "minute": 46, "second": 29}
